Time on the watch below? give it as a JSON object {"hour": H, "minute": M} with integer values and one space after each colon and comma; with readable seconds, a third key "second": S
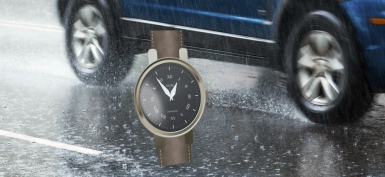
{"hour": 12, "minute": 54}
